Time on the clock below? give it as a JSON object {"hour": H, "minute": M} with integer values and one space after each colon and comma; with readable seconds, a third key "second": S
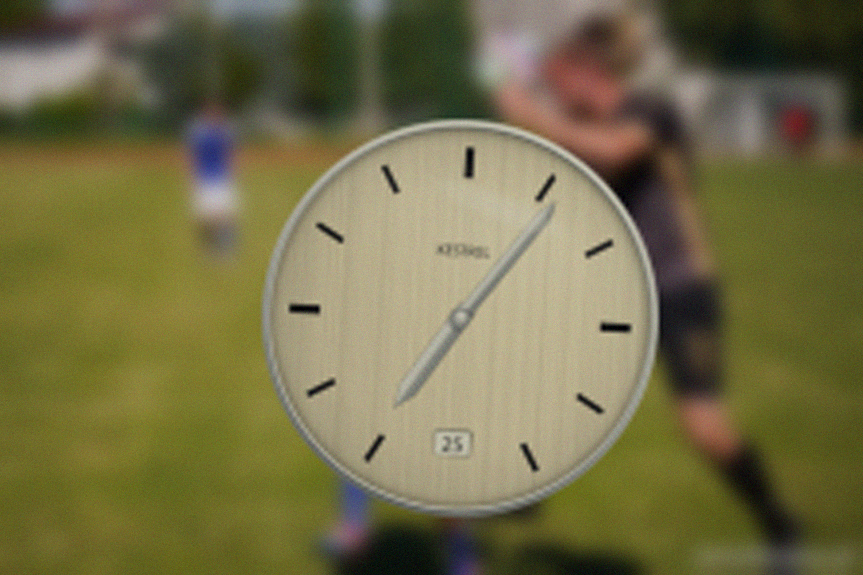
{"hour": 7, "minute": 6}
